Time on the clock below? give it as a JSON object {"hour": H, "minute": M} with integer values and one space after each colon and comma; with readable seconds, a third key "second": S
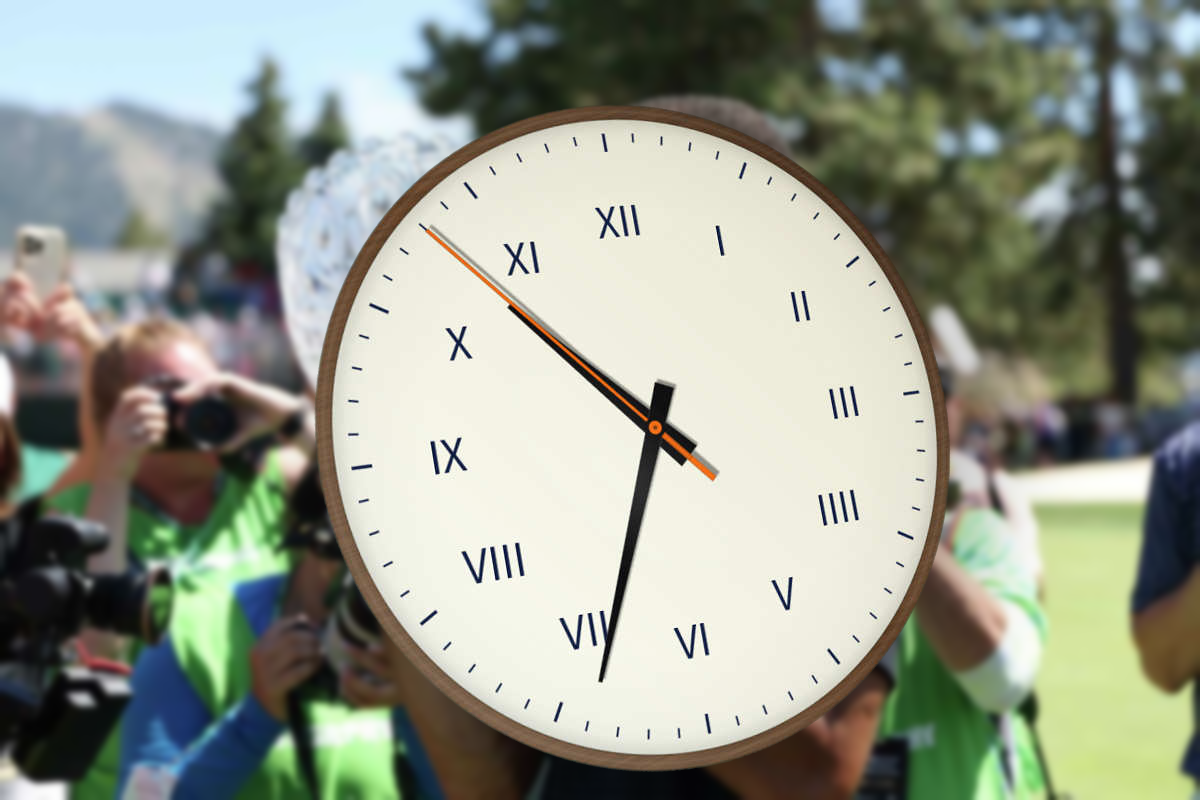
{"hour": 10, "minute": 33, "second": 53}
